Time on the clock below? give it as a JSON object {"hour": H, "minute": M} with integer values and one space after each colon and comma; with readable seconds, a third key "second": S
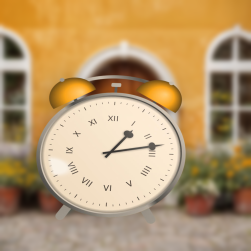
{"hour": 1, "minute": 13}
